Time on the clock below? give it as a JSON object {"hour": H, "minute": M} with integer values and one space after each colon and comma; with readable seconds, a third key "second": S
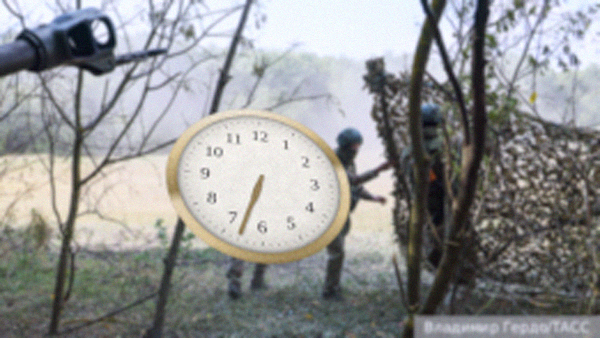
{"hour": 6, "minute": 33}
